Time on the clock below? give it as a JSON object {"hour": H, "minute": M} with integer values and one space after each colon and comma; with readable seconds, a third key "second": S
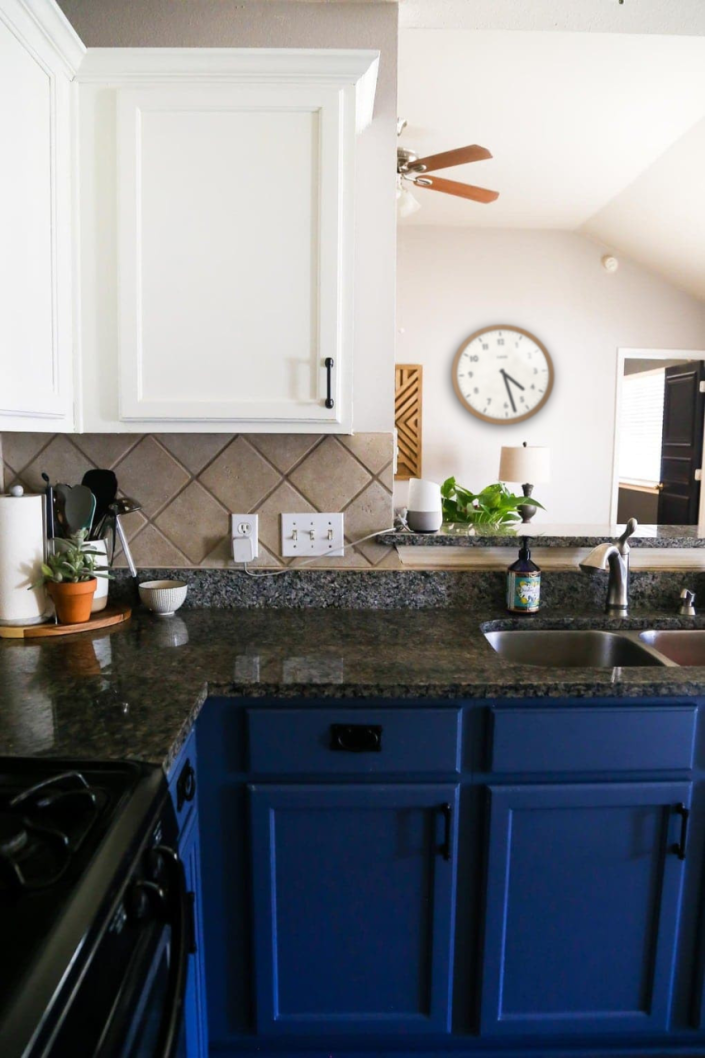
{"hour": 4, "minute": 28}
